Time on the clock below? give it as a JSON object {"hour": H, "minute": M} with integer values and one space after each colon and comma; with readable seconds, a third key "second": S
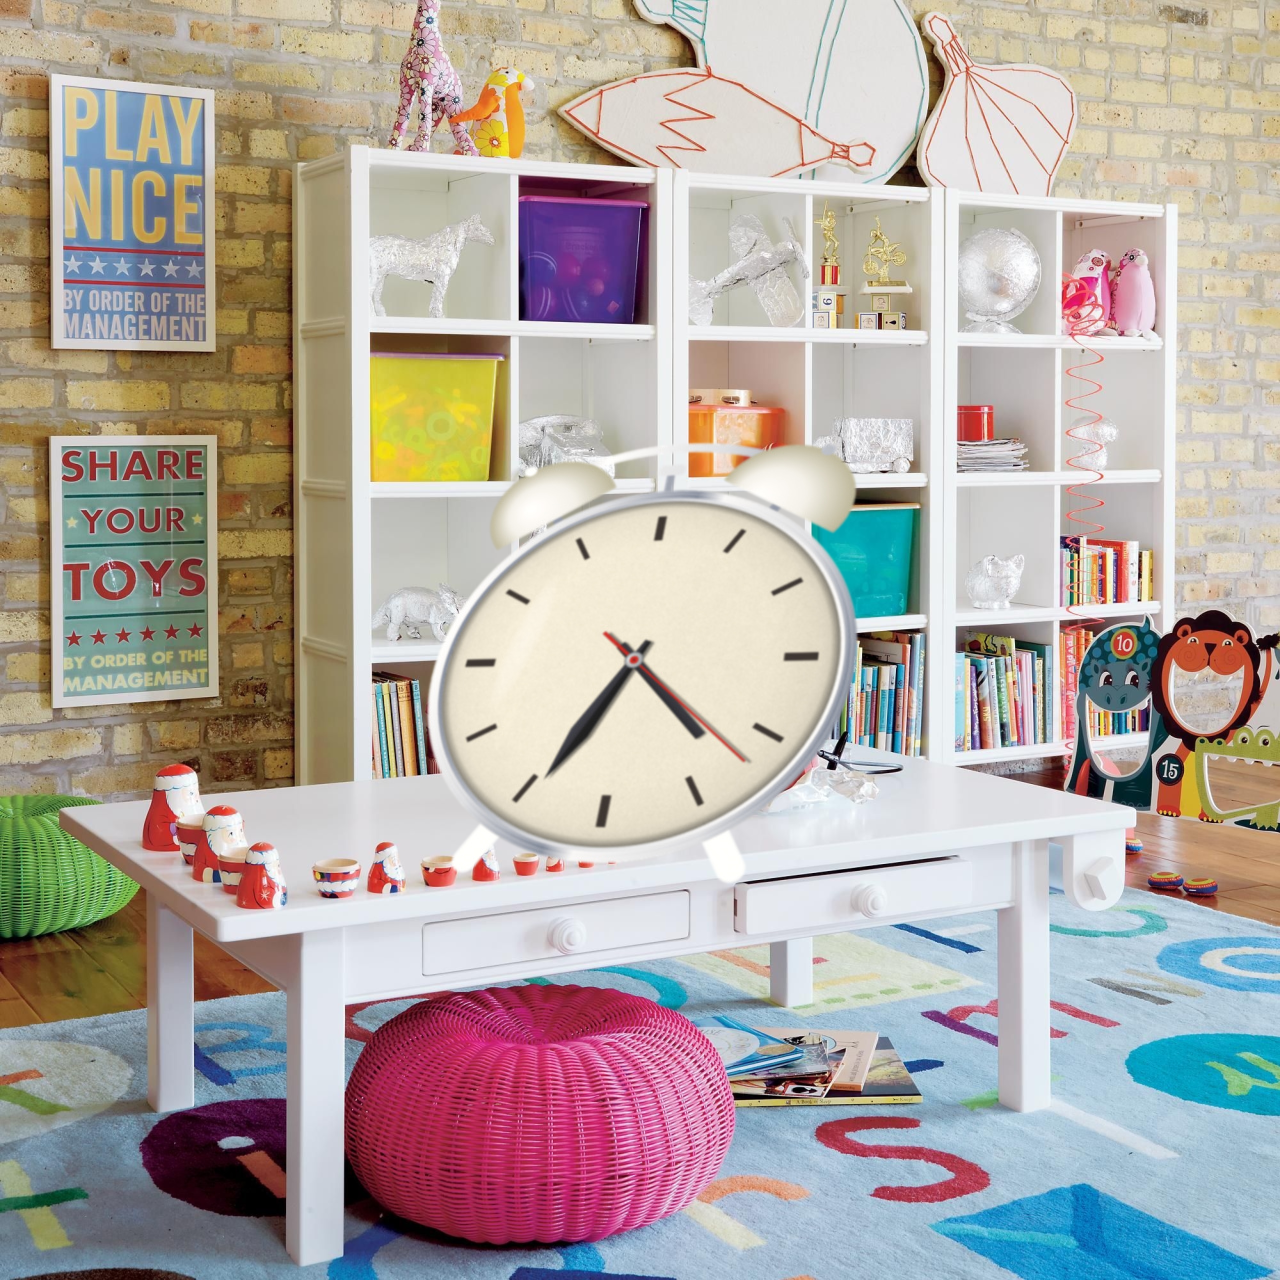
{"hour": 4, "minute": 34, "second": 22}
